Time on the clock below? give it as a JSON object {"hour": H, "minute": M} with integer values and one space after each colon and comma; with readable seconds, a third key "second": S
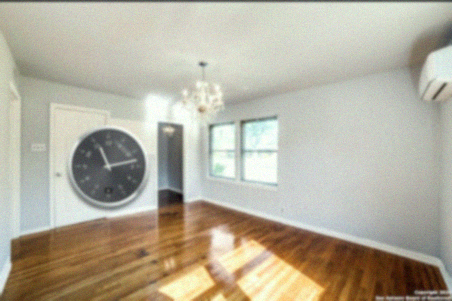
{"hour": 11, "minute": 13}
